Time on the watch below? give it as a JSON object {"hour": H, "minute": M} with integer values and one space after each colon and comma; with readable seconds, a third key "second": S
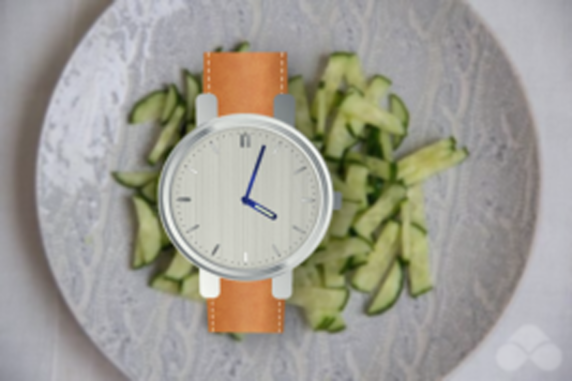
{"hour": 4, "minute": 3}
